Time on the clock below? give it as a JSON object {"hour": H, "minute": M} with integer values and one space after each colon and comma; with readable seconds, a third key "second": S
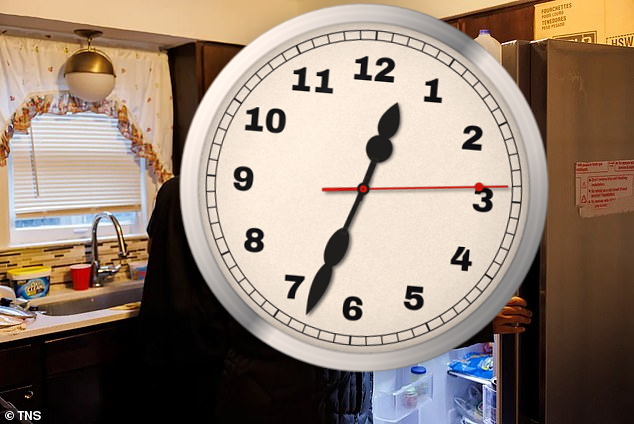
{"hour": 12, "minute": 33, "second": 14}
